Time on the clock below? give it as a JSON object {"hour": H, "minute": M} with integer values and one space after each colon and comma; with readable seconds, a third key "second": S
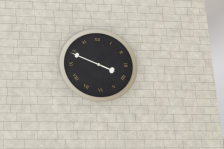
{"hour": 3, "minute": 49}
